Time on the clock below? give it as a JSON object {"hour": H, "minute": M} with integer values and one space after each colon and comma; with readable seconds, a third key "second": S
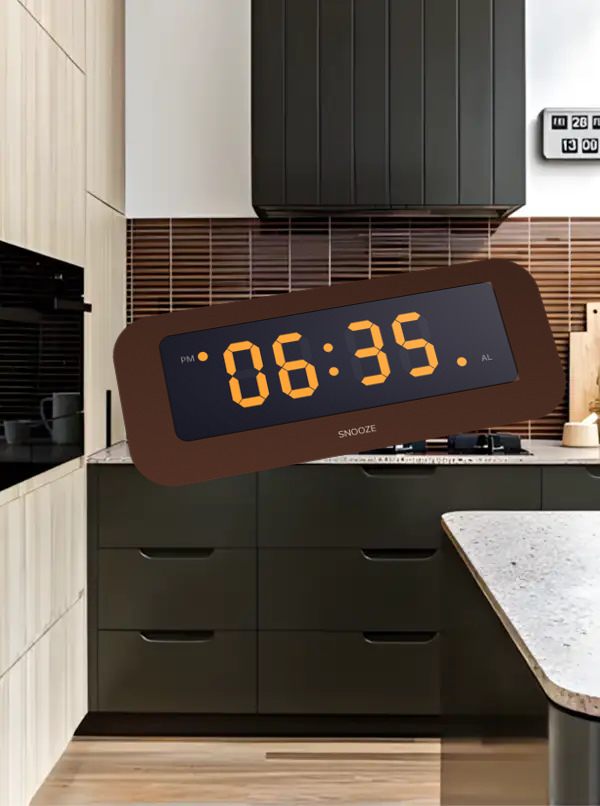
{"hour": 6, "minute": 35}
